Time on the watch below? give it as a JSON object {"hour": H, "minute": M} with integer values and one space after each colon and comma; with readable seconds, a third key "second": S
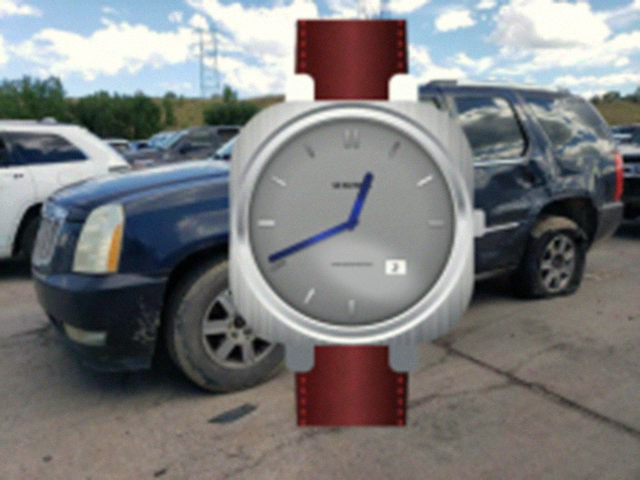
{"hour": 12, "minute": 41}
